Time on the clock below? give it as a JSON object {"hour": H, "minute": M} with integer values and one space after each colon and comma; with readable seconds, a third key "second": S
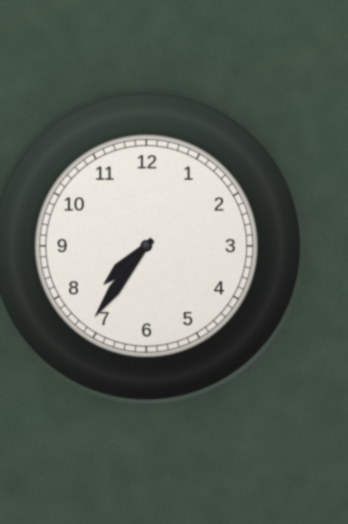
{"hour": 7, "minute": 36}
